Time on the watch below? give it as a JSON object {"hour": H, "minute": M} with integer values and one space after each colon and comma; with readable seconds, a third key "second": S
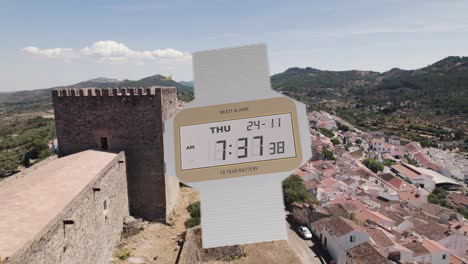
{"hour": 7, "minute": 37, "second": 38}
